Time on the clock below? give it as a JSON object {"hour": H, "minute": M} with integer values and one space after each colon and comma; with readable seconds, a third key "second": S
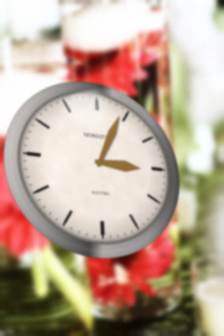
{"hour": 3, "minute": 4}
